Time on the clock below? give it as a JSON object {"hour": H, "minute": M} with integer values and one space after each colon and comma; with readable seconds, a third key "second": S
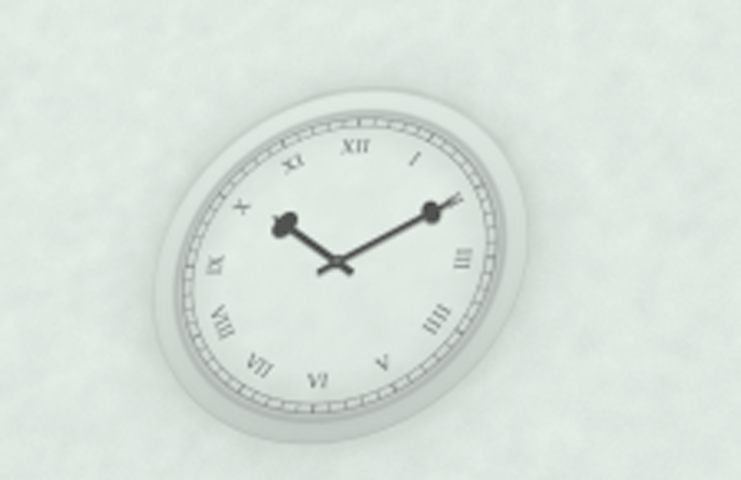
{"hour": 10, "minute": 10}
